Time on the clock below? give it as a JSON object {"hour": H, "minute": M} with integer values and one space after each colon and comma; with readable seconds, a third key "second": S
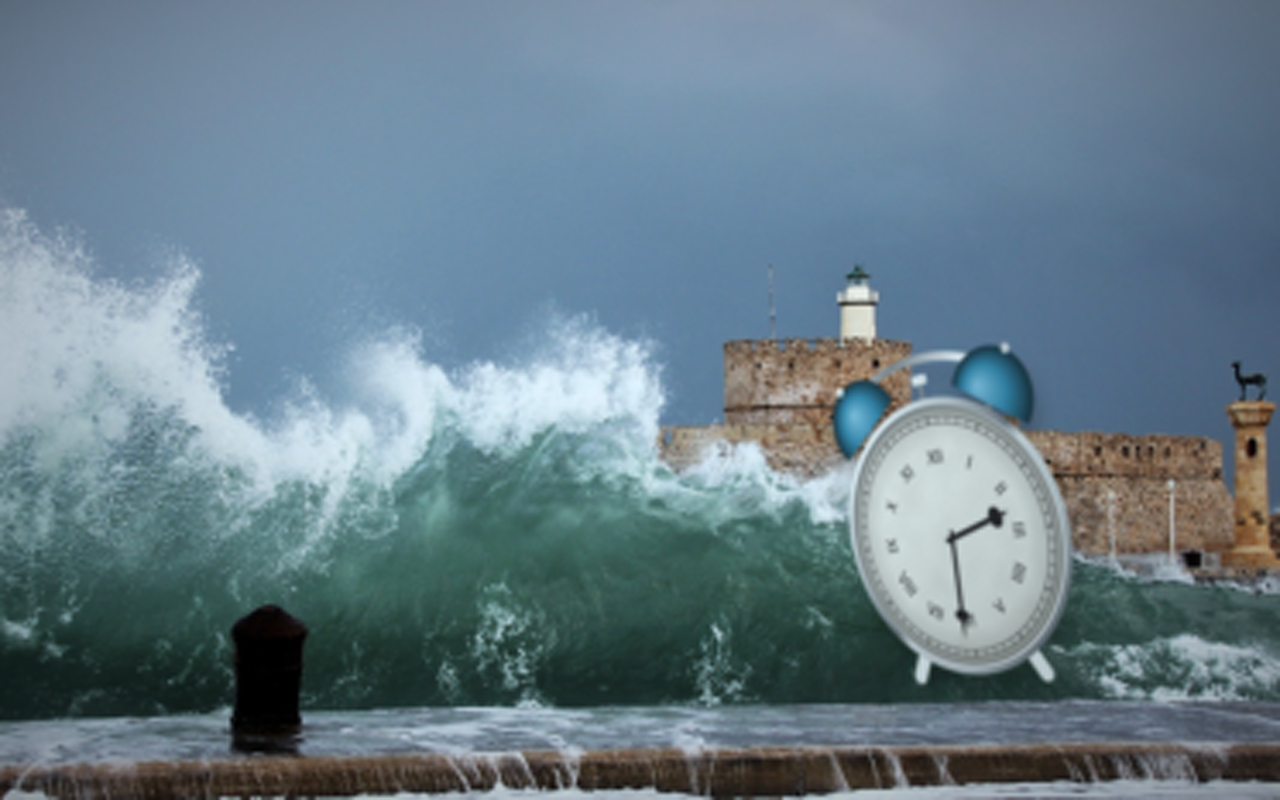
{"hour": 2, "minute": 31}
